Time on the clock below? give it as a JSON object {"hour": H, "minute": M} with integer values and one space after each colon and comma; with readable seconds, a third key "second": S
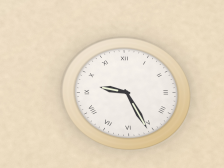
{"hour": 9, "minute": 26}
